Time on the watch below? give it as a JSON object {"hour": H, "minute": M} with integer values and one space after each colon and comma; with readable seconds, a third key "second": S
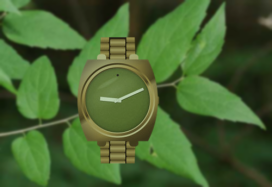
{"hour": 9, "minute": 11}
